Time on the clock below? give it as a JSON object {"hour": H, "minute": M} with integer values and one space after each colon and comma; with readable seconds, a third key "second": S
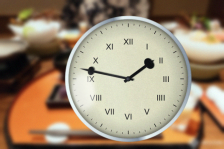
{"hour": 1, "minute": 47}
